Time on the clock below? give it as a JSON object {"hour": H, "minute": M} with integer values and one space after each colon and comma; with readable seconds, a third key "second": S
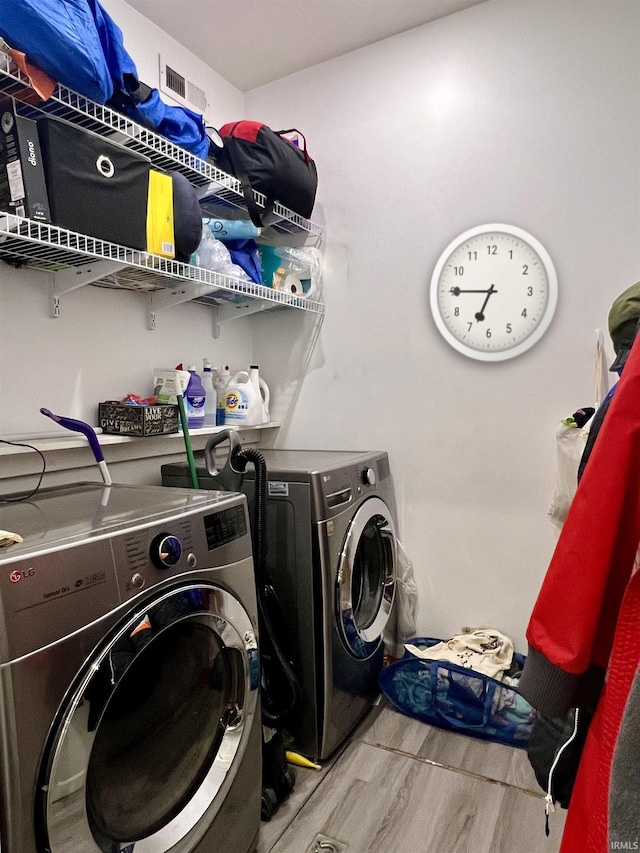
{"hour": 6, "minute": 45}
